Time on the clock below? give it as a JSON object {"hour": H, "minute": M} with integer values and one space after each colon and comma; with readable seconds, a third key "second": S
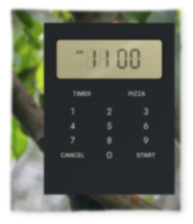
{"hour": 11, "minute": 0}
